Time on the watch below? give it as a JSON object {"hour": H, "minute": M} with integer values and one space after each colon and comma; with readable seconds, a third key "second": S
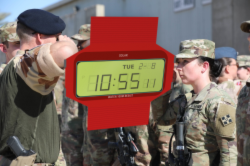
{"hour": 10, "minute": 55, "second": 11}
